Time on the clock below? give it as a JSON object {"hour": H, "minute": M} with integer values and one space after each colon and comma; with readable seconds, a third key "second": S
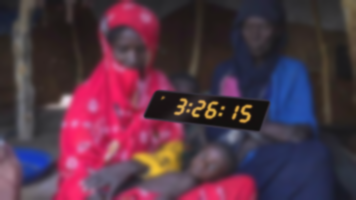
{"hour": 3, "minute": 26, "second": 15}
